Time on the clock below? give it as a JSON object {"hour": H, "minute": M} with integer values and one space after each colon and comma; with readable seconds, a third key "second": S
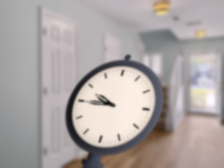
{"hour": 9, "minute": 45}
